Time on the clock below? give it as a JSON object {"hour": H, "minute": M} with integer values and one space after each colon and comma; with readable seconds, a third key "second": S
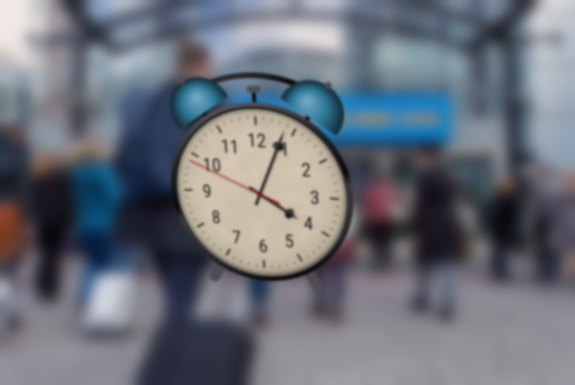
{"hour": 4, "minute": 3, "second": 49}
